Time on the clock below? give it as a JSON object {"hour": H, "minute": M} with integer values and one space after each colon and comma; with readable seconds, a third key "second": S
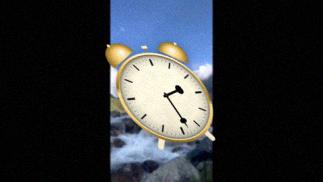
{"hour": 2, "minute": 28}
